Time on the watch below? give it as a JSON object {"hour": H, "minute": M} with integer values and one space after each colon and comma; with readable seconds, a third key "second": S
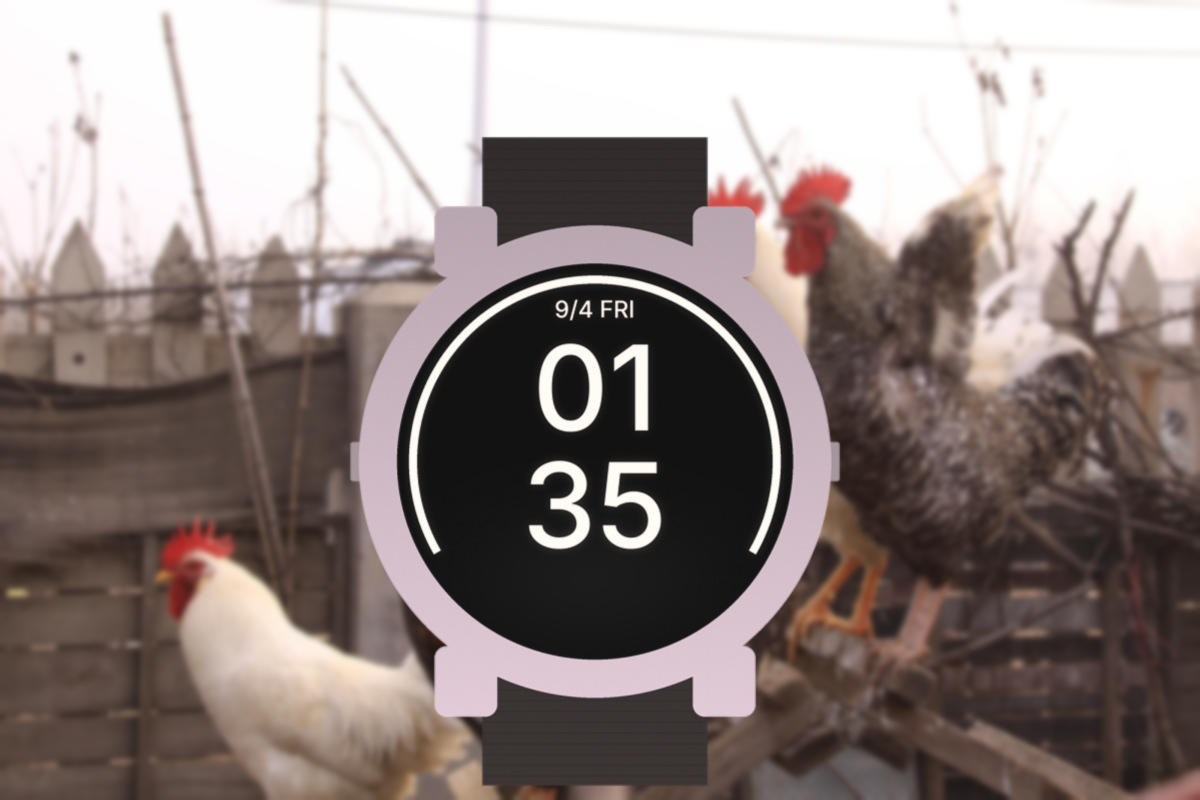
{"hour": 1, "minute": 35}
